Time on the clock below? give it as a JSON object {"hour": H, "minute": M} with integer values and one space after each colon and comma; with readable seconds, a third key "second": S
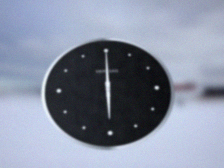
{"hour": 6, "minute": 0}
